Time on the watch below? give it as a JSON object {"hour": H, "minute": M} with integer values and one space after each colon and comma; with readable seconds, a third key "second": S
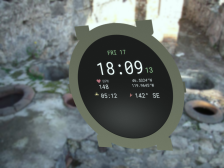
{"hour": 18, "minute": 9}
